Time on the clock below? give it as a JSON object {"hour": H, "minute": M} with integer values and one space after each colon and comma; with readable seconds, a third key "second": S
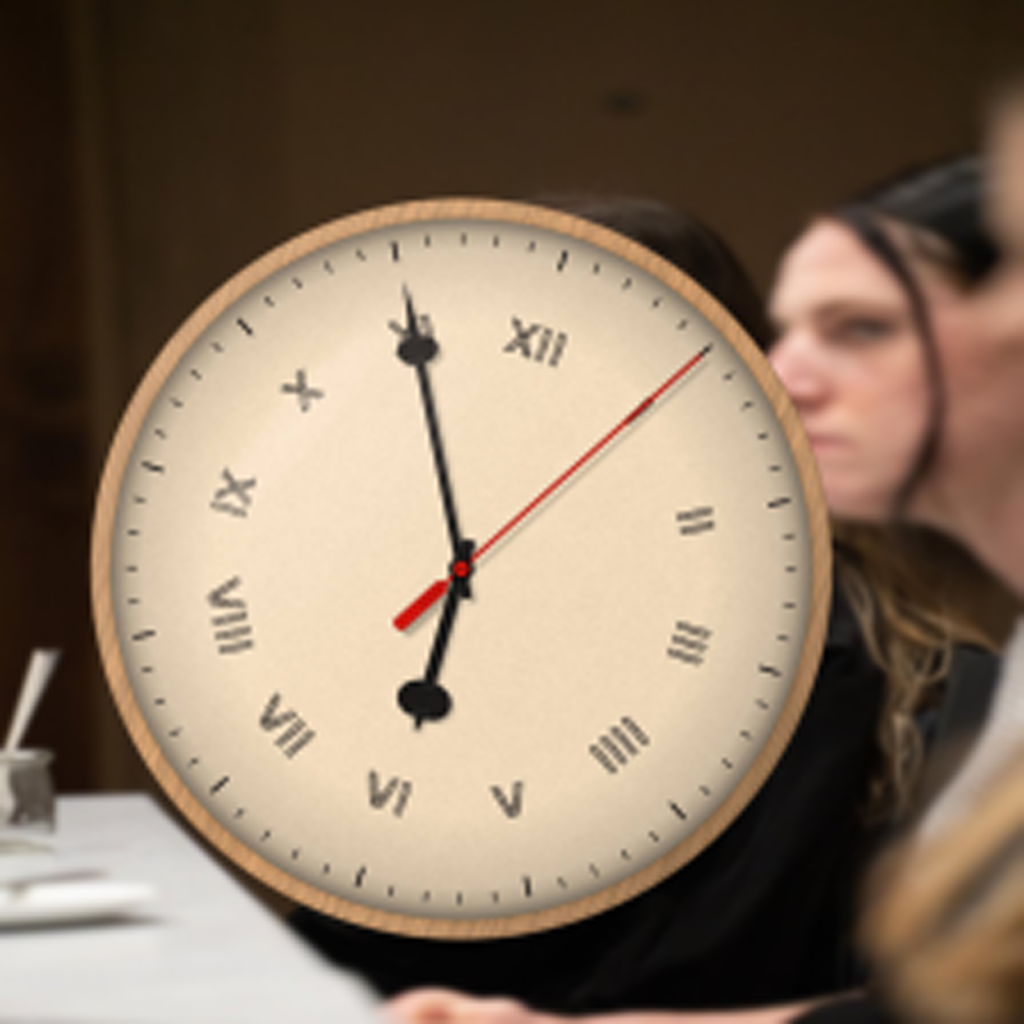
{"hour": 5, "minute": 55, "second": 5}
